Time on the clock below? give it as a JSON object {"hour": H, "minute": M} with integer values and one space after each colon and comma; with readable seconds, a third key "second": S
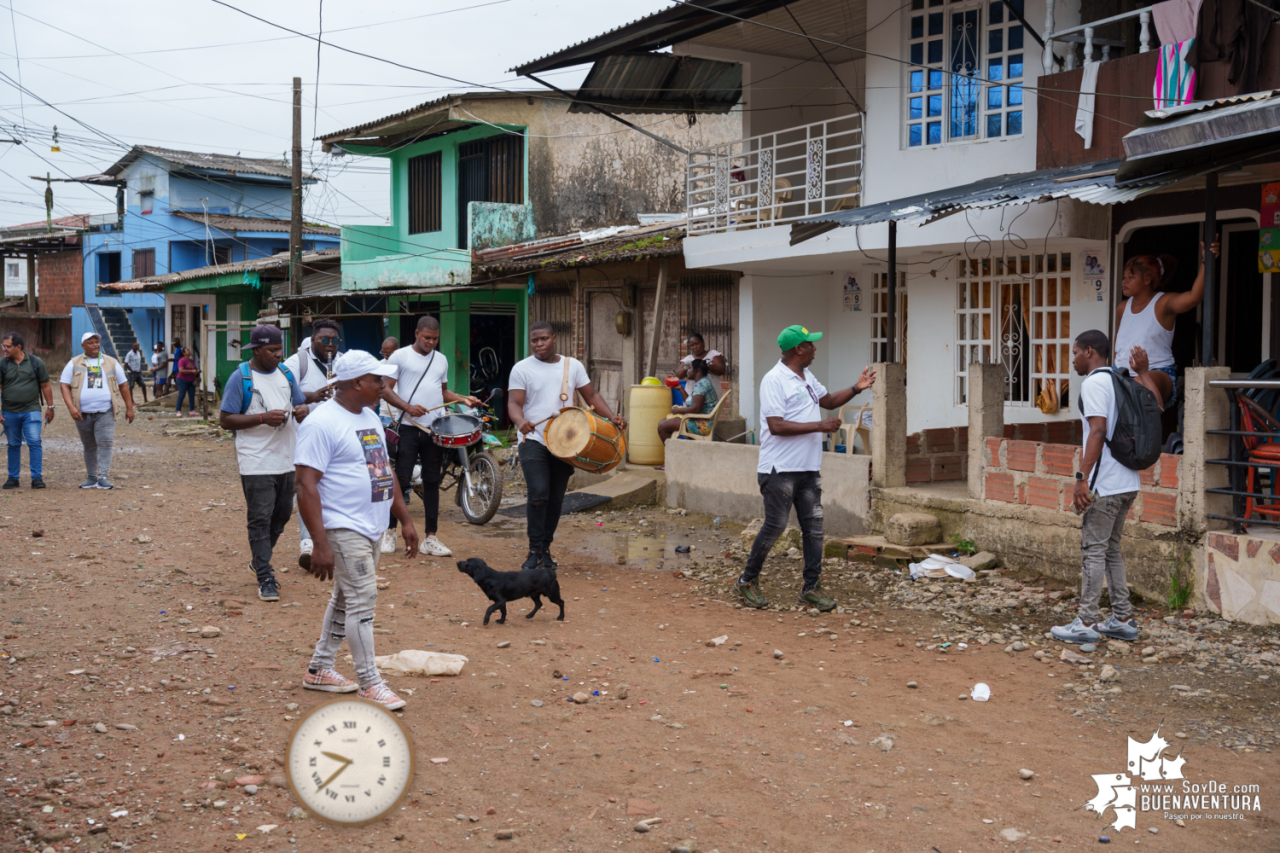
{"hour": 9, "minute": 38}
